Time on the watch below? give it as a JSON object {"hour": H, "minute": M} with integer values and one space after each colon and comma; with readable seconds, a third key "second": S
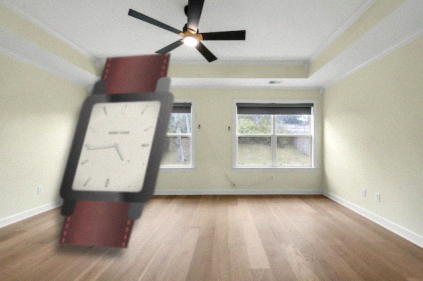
{"hour": 4, "minute": 44}
